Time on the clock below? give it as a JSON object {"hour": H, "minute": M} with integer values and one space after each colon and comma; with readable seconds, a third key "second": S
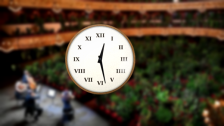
{"hour": 12, "minute": 28}
